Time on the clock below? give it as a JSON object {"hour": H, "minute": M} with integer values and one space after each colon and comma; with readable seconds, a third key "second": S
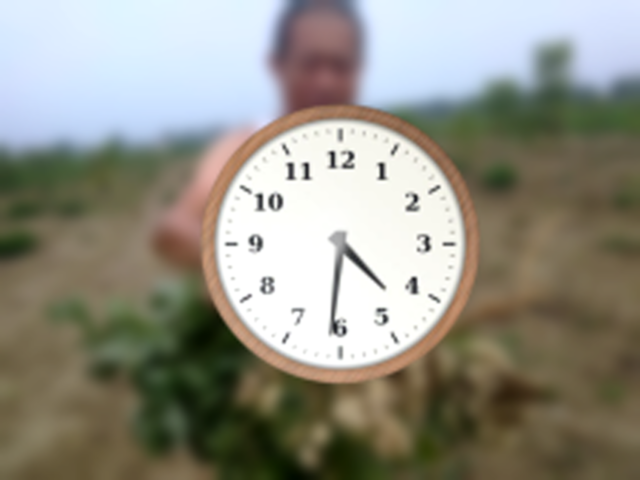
{"hour": 4, "minute": 31}
